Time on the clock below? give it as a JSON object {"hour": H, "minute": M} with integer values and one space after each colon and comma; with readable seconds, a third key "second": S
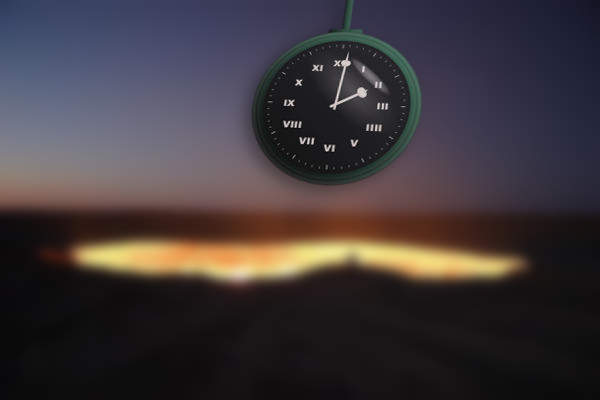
{"hour": 2, "minute": 1}
